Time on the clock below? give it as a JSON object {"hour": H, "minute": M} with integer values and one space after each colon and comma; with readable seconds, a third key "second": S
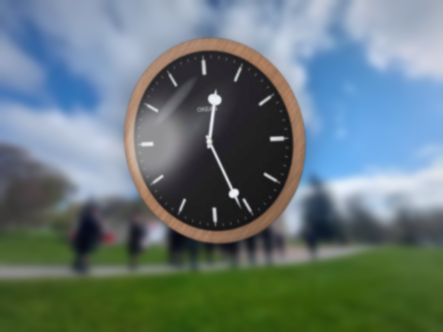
{"hour": 12, "minute": 26}
